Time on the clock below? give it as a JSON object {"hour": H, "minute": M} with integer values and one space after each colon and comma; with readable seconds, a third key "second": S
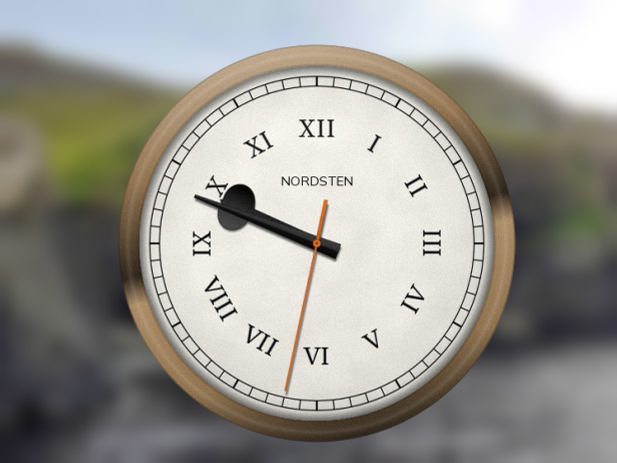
{"hour": 9, "minute": 48, "second": 32}
